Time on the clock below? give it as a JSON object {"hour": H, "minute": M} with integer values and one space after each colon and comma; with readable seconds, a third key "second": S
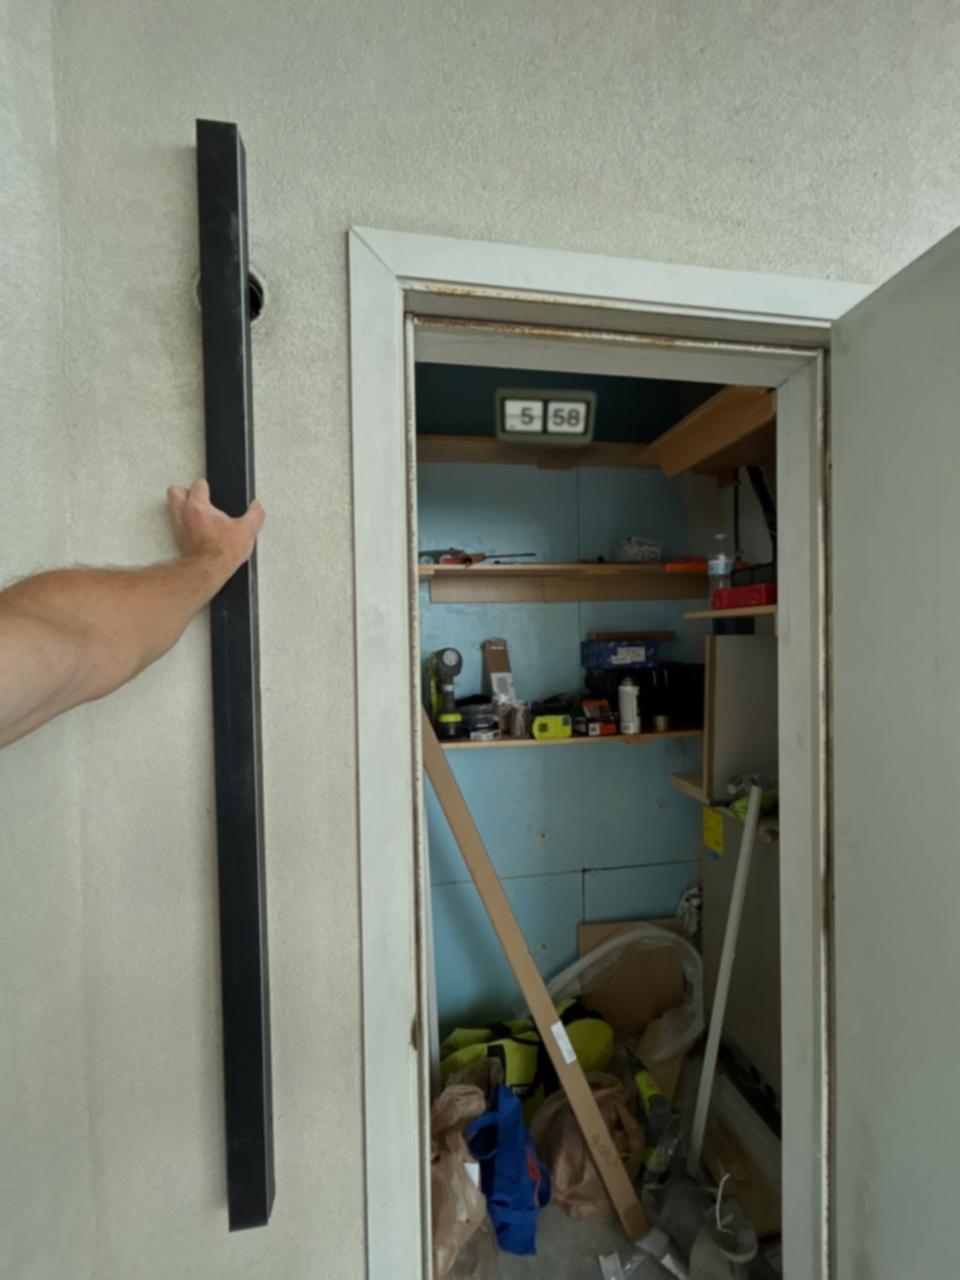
{"hour": 5, "minute": 58}
